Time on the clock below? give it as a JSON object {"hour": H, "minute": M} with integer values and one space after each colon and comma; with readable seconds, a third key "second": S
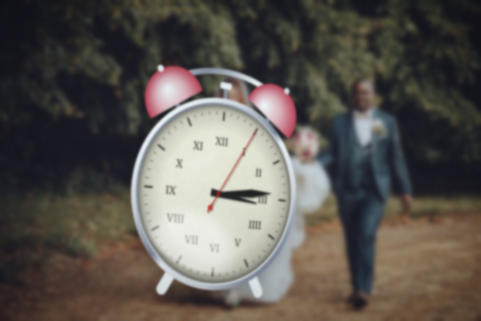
{"hour": 3, "minute": 14, "second": 5}
